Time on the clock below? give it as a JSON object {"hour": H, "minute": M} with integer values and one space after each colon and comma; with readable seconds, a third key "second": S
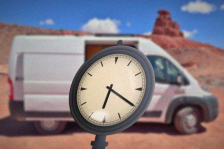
{"hour": 6, "minute": 20}
